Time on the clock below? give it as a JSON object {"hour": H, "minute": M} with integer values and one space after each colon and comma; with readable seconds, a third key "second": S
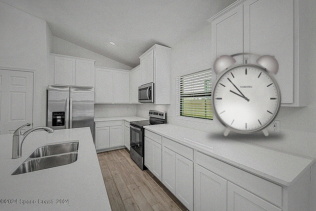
{"hour": 9, "minute": 53}
